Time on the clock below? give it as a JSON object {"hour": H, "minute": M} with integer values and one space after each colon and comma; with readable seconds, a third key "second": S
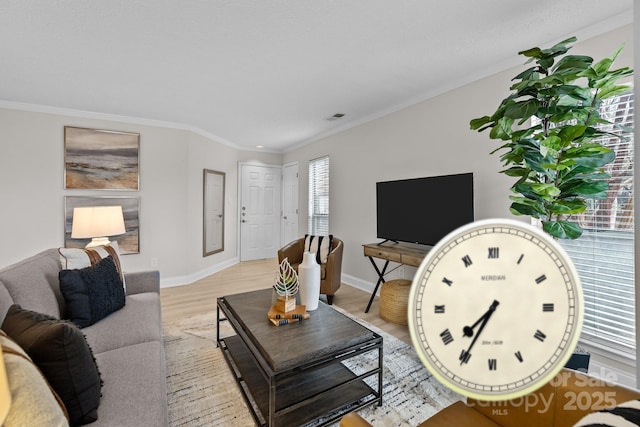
{"hour": 7, "minute": 35}
